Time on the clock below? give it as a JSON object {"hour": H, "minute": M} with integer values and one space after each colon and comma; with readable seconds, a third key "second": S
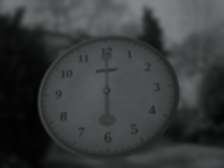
{"hour": 6, "minute": 0}
